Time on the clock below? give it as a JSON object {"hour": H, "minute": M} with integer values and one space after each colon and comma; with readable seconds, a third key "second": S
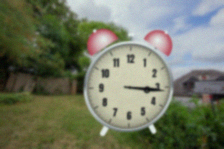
{"hour": 3, "minute": 16}
